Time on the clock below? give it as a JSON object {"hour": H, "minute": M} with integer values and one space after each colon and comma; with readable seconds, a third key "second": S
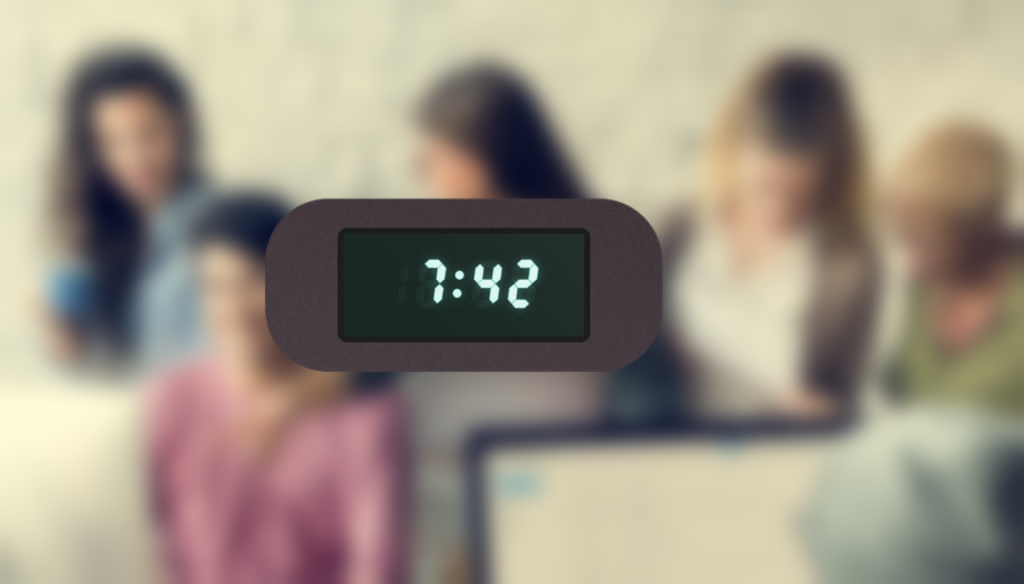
{"hour": 7, "minute": 42}
